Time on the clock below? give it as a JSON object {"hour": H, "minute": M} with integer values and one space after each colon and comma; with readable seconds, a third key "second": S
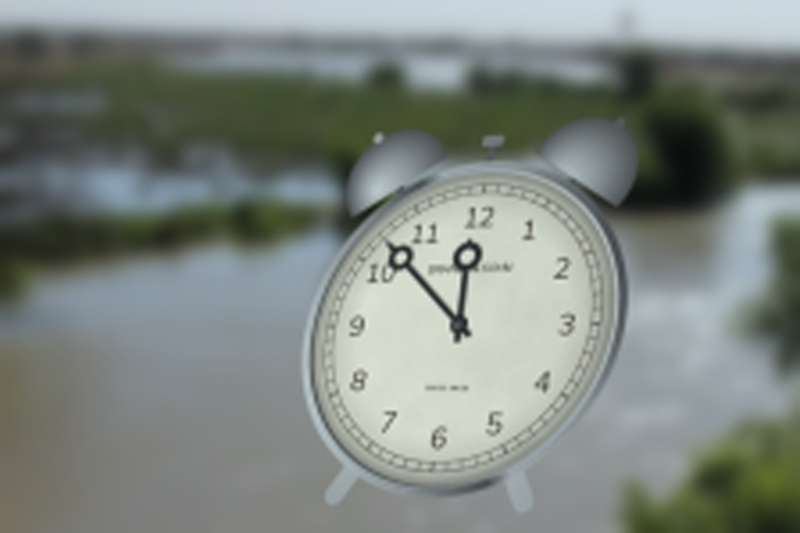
{"hour": 11, "minute": 52}
